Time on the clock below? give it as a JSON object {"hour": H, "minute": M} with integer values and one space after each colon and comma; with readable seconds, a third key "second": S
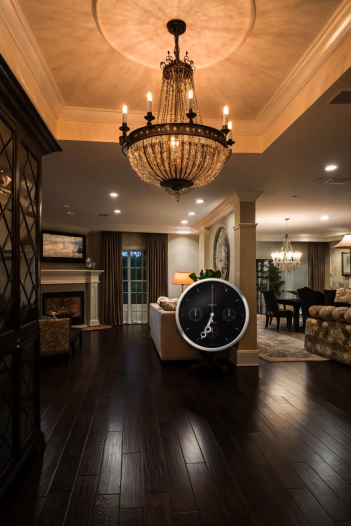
{"hour": 6, "minute": 34}
